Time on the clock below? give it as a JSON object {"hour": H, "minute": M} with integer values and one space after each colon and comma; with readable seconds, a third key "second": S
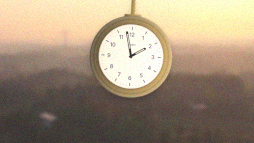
{"hour": 1, "minute": 58}
